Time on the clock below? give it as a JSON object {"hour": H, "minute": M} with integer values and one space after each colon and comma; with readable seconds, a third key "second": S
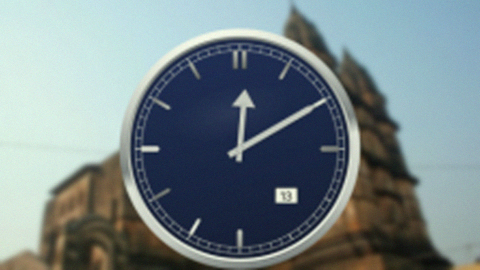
{"hour": 12, "minute": 10}
